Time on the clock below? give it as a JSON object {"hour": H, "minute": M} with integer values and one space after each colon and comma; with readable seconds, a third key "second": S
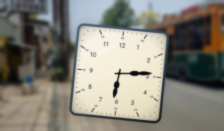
{"hour": 6, "minute": 14}
